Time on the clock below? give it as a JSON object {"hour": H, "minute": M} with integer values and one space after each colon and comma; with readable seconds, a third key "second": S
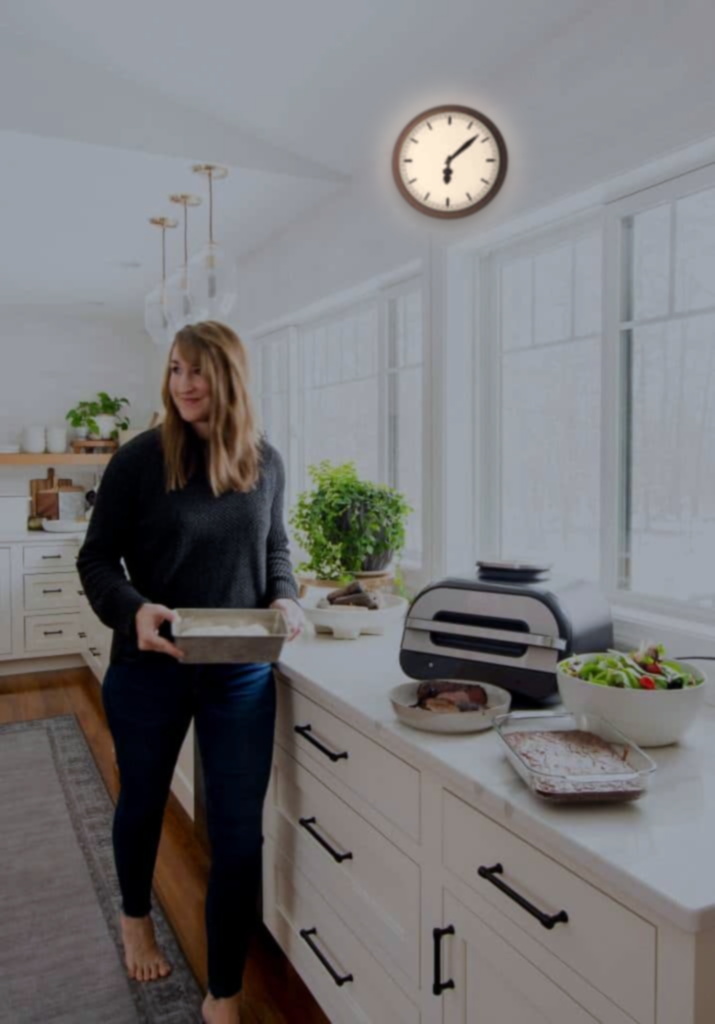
{"hour": 6, "minute": 8}
